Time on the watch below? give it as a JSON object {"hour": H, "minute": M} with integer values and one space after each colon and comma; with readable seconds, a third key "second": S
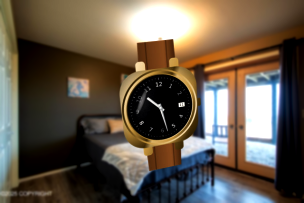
{"hour": 10, "minute": 28}
